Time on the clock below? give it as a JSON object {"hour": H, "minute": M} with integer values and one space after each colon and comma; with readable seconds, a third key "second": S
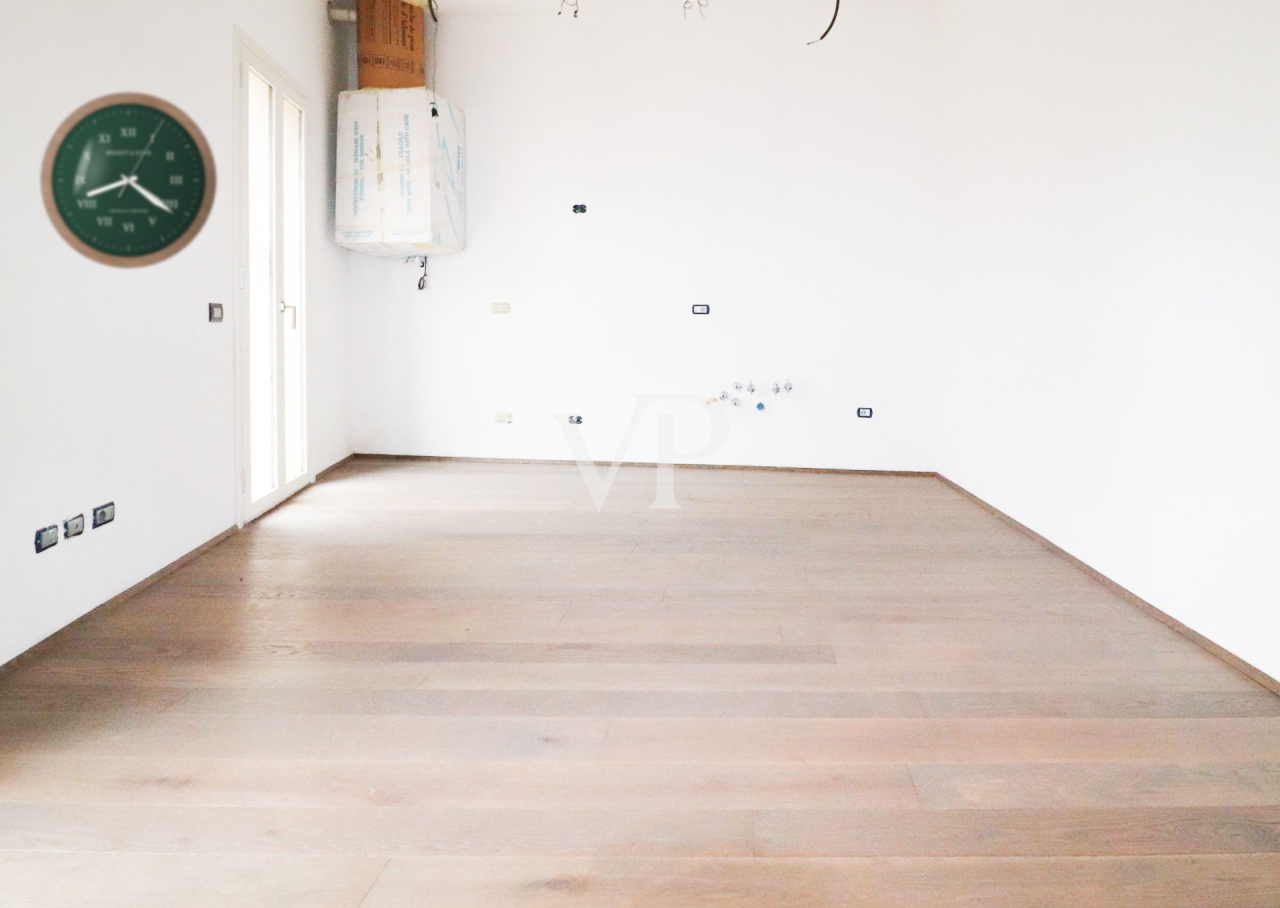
{"hour": 8, "minute": 21, "second": 5}
